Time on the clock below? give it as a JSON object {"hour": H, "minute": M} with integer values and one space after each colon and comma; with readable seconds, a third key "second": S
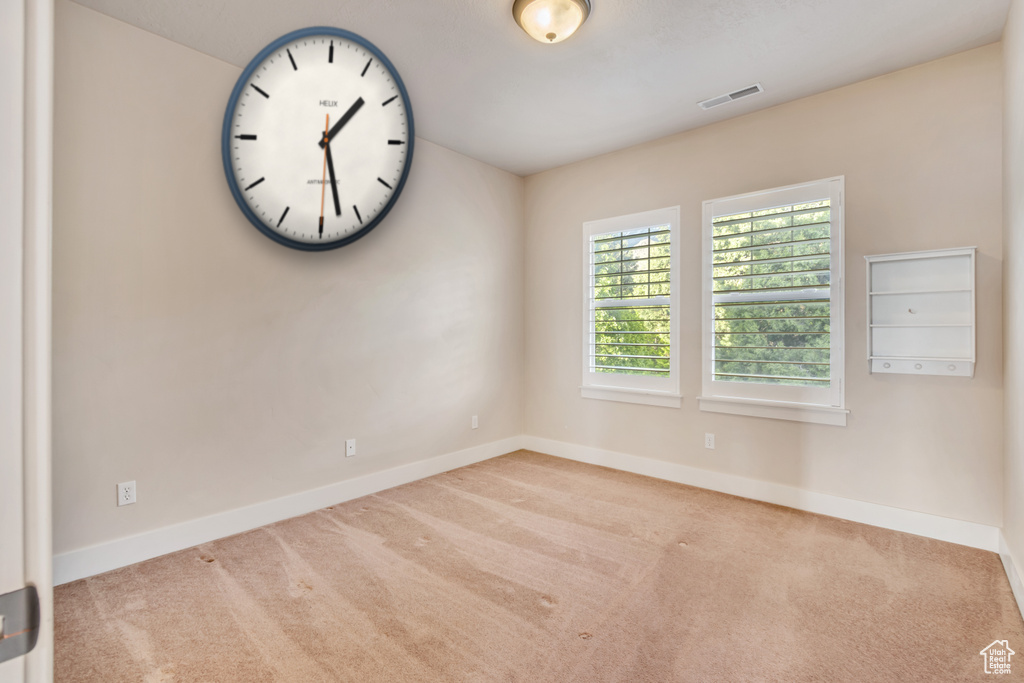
{"hour": 1, "minute": 27, "second": 30}
